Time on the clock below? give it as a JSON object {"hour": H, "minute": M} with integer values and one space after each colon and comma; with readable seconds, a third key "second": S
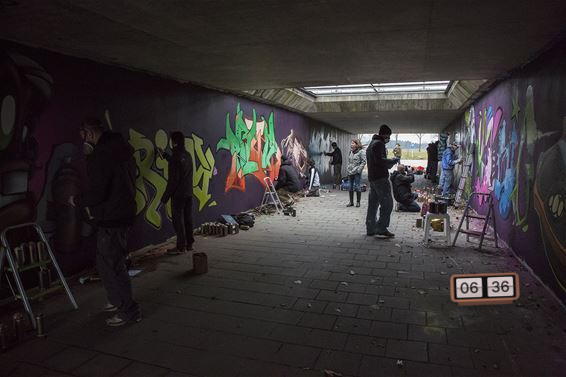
{"hour": 6, "minute": 36}
